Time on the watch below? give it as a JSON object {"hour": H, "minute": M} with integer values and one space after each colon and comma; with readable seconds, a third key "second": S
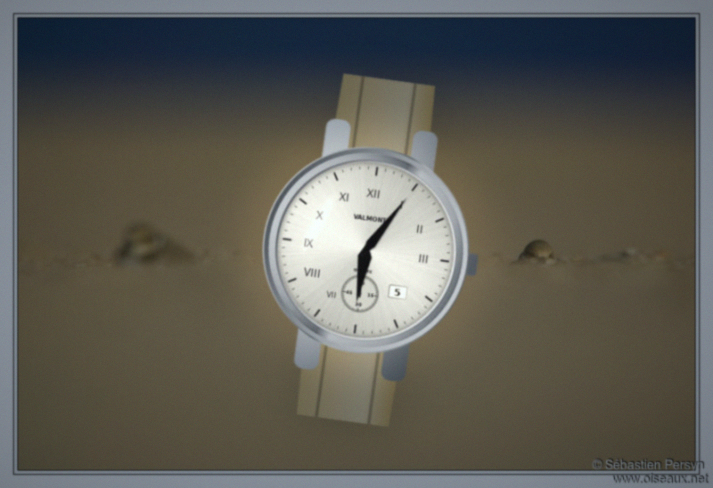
{"hour": 6, "minute": 5}
